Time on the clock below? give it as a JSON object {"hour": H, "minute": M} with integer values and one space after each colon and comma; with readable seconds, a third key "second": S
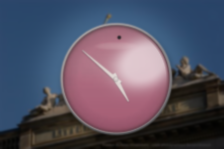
{"hour": 4, "minute": 51}
